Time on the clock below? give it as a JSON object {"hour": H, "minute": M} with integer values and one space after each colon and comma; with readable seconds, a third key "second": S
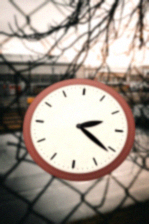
{"hour": 2, "minute": 21}
